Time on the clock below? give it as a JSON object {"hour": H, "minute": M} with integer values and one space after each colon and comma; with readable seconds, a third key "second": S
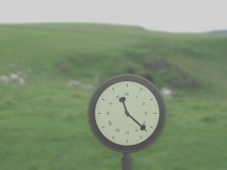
{"hour": 11, "minute": 22}
